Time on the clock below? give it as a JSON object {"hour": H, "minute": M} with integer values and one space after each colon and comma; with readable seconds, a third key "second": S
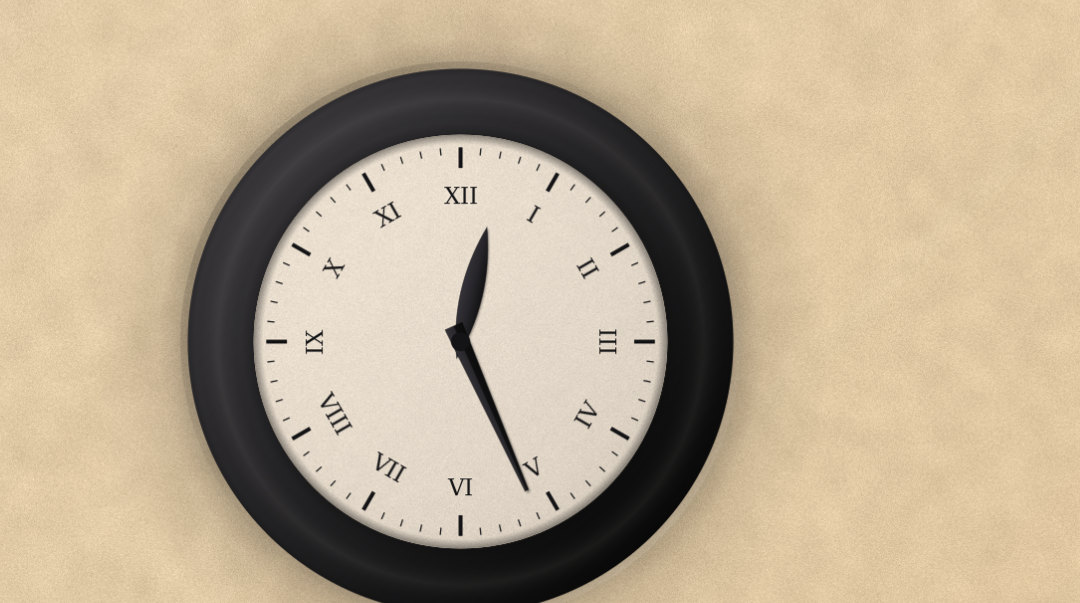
{"hour": 12, "minute": 26}
